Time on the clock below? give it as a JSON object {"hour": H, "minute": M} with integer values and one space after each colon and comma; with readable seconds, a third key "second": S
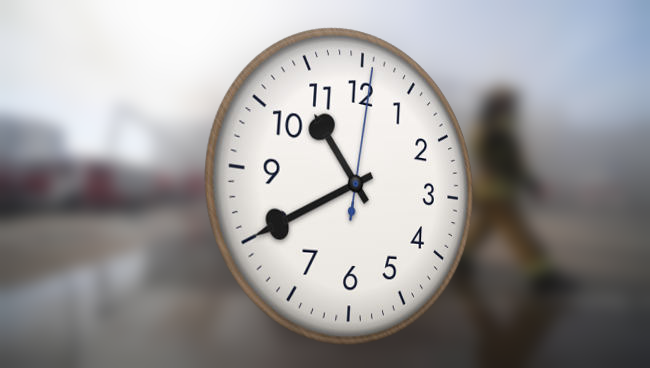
{"hour": 10, "minute": 40, "second": 1}
